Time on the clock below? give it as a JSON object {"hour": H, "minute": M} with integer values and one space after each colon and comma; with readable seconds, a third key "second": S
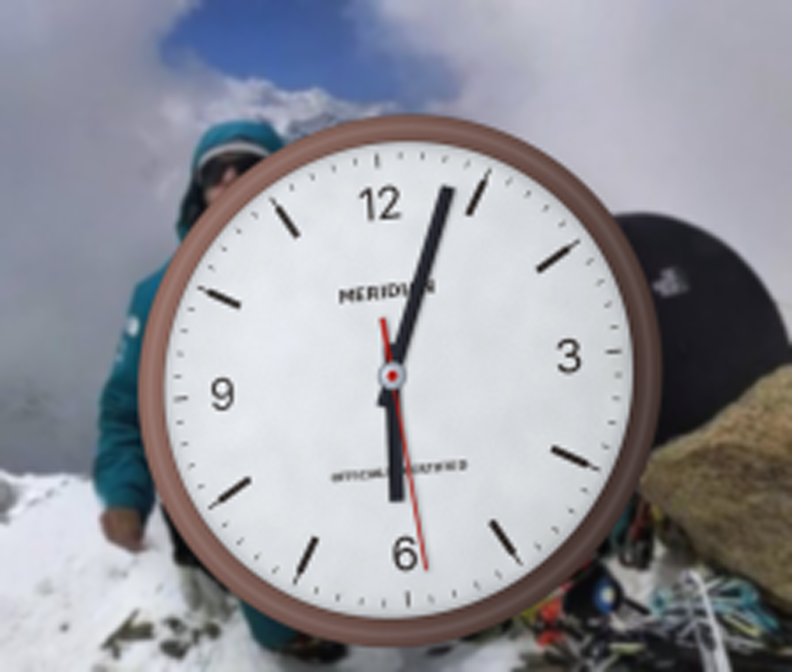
{"hour": 6, "minute": 3, "second": 29}
